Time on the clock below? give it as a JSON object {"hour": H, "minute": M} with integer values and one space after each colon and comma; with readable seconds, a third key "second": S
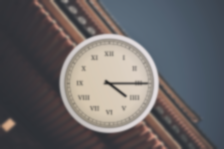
{"hour": 4, "minute": 15}
